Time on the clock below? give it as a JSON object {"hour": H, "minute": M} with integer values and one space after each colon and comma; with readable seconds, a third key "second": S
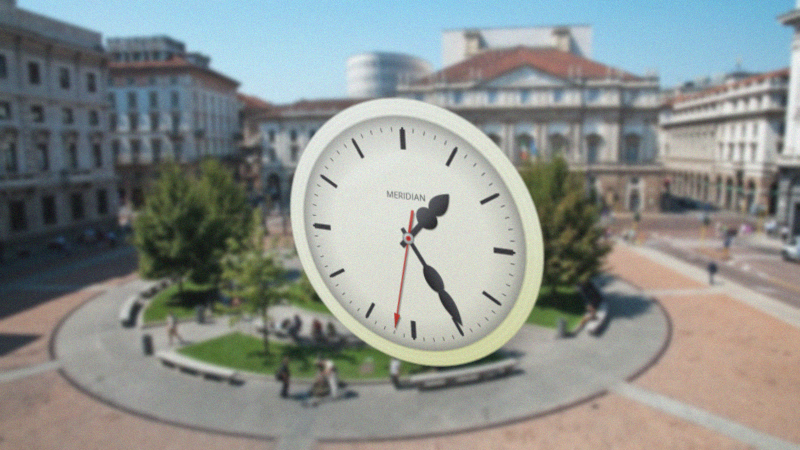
{"hour": 1, "minute": 24, "second": 32}
